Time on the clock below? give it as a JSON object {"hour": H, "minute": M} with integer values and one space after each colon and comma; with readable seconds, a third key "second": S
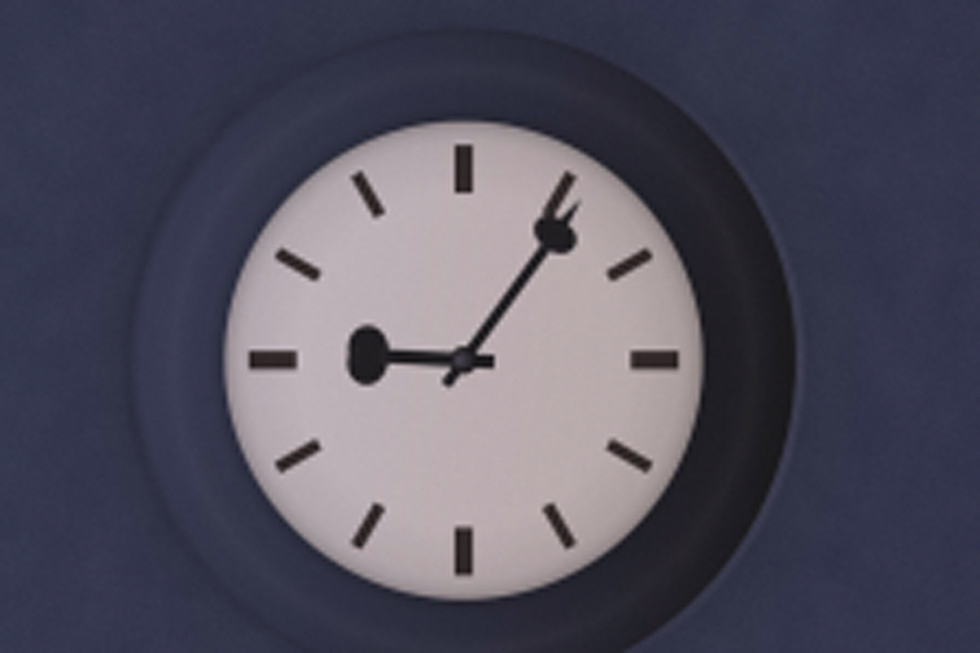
{"hour": 9, "minute": 6}
